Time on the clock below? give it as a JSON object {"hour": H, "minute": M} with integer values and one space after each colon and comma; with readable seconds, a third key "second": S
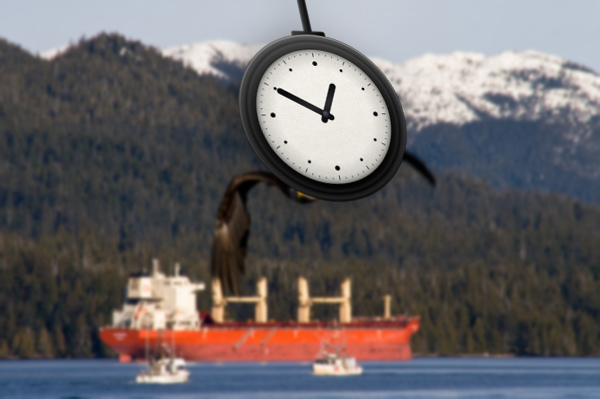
{"hour": 12, "minute": 50}
